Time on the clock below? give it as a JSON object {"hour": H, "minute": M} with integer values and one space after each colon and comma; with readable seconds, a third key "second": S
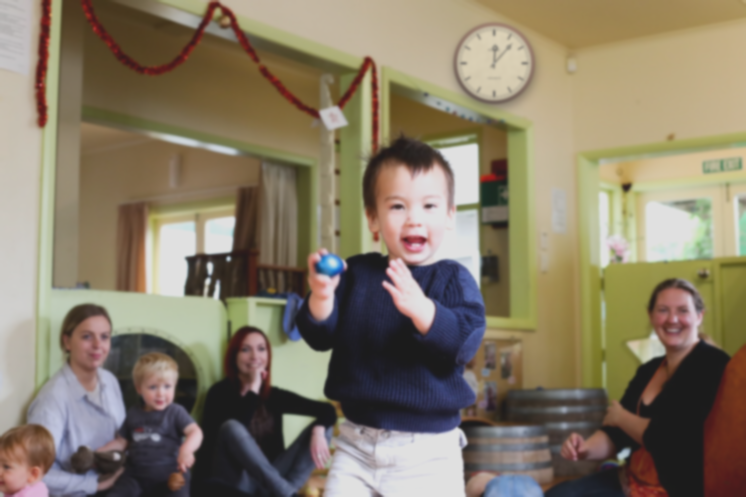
{"hour": 12, "minute": 7}
